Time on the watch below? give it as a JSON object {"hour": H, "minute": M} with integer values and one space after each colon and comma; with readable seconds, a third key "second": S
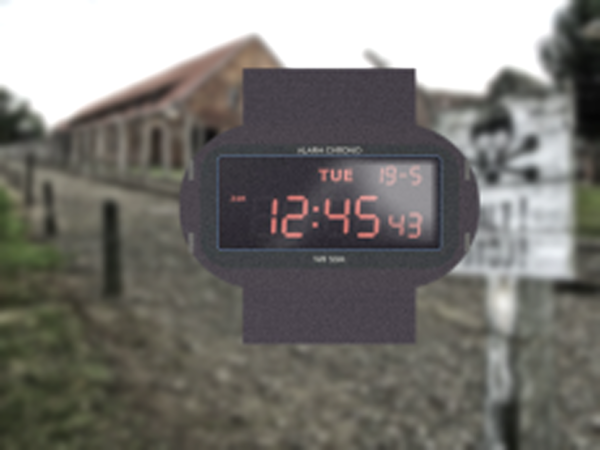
{"hour": 12, "minute": 45, "second": 43}
